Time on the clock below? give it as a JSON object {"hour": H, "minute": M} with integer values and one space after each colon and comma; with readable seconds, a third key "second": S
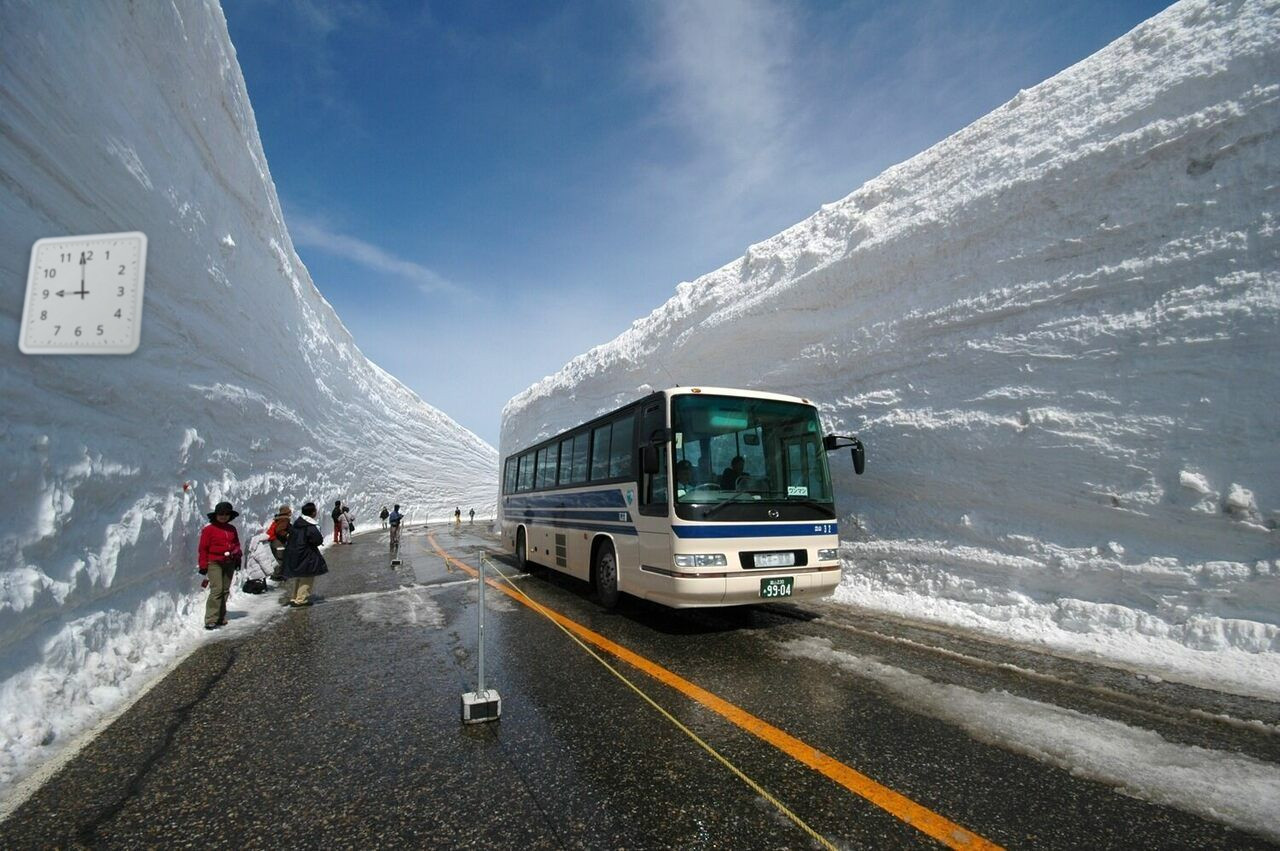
{"hour": 8, "minute": 59}
